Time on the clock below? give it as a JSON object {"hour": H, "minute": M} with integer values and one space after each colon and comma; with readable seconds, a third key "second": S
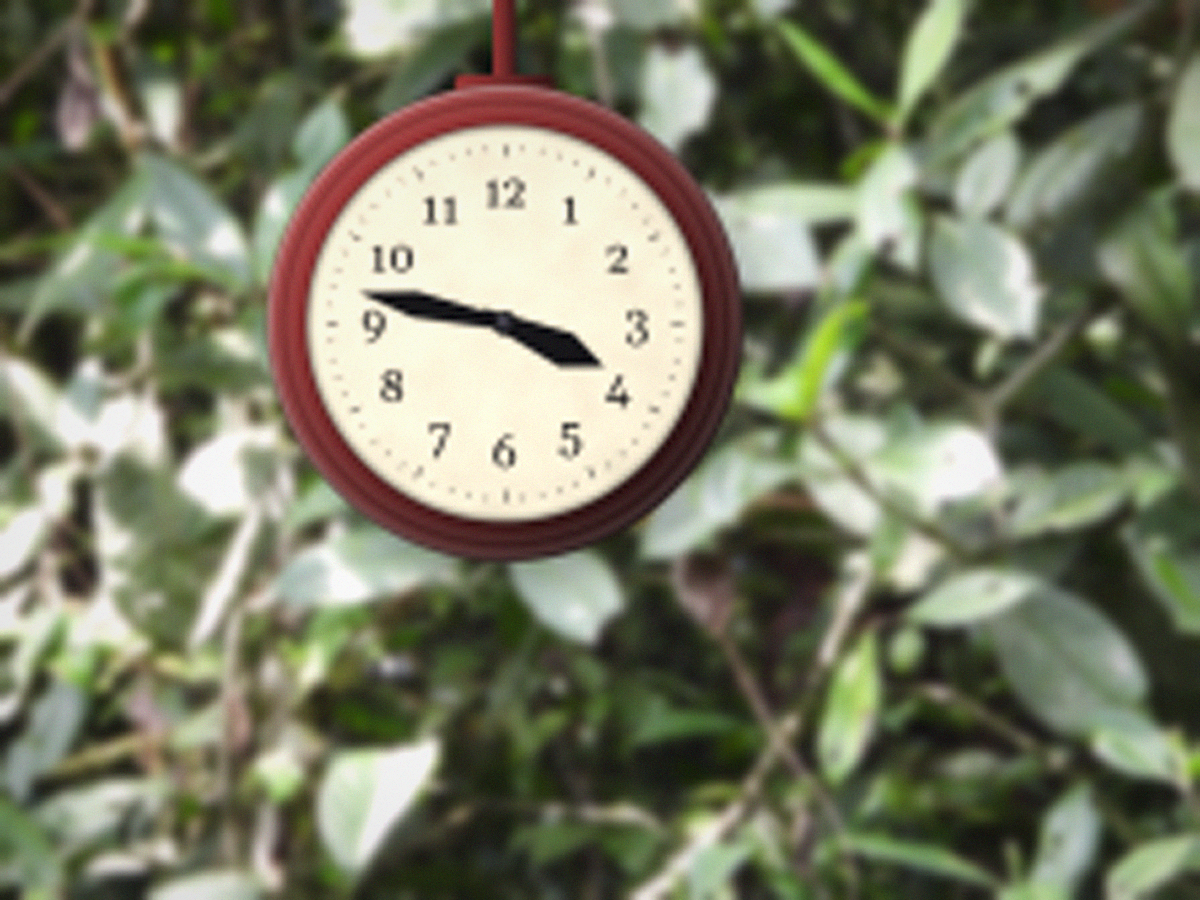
{"hour": 3, "minute": 47}
